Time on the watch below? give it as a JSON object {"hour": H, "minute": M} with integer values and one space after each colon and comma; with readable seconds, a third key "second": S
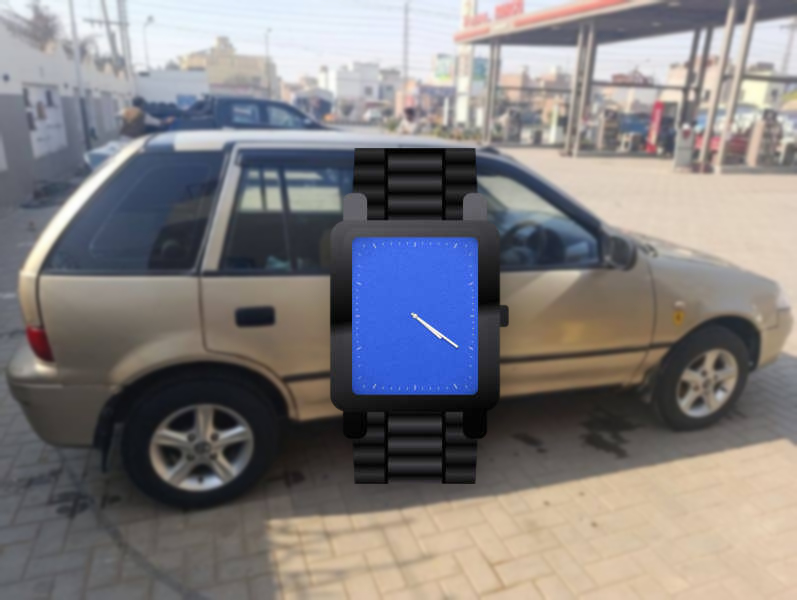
{"hour": 4, "minute": 21}
